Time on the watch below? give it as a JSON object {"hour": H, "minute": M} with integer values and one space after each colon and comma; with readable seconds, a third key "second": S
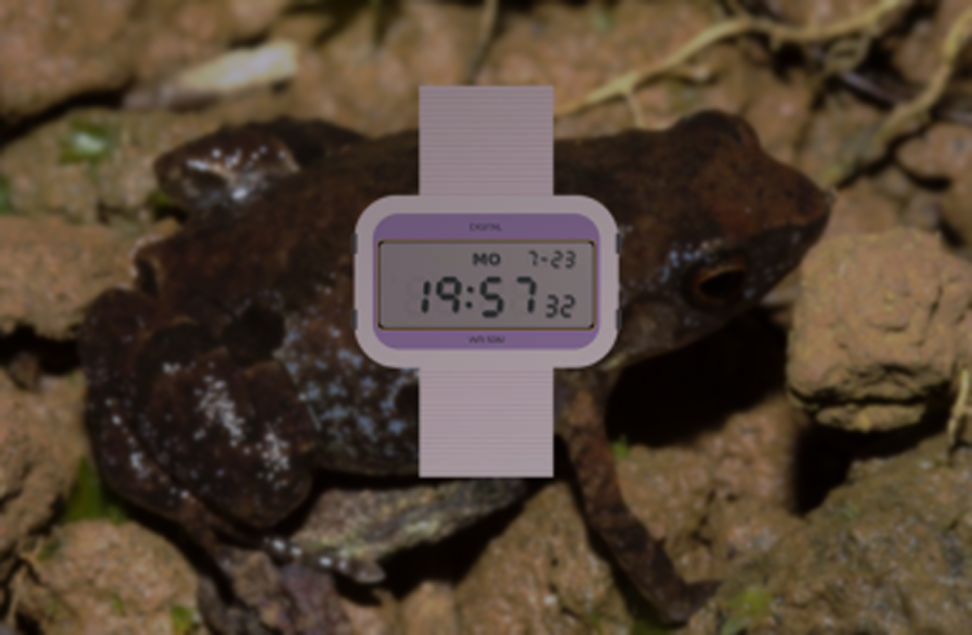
{"hour": 19, "minute": 57, "second": 32}
